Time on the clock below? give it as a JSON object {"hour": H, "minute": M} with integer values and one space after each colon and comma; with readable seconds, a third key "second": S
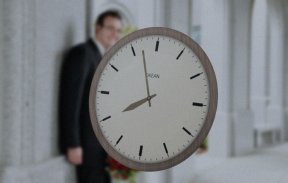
{"hour": 7, "minute": 57}
